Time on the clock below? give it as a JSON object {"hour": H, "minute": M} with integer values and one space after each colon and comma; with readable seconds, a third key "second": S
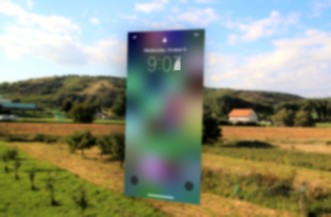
{"hour": 9, "minute": 7}
